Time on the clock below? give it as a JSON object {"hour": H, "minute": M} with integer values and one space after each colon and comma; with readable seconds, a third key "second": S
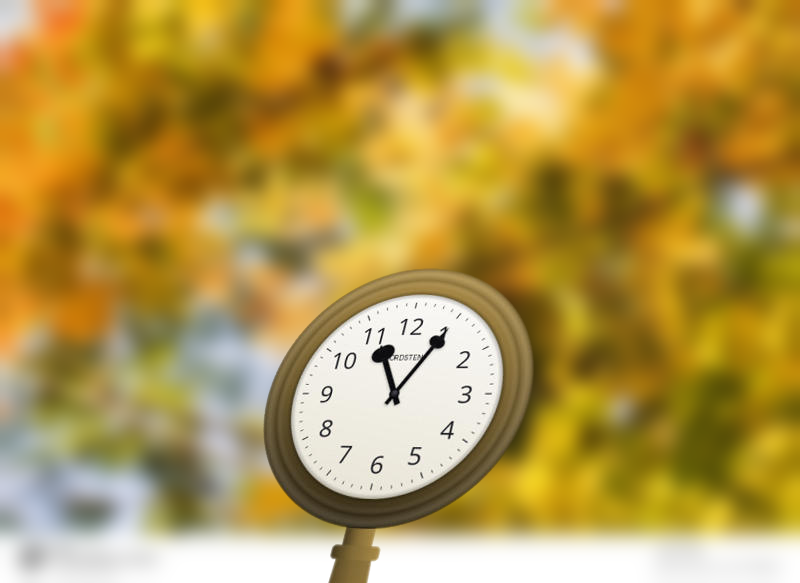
{"hour": 11, "minute": 5}
